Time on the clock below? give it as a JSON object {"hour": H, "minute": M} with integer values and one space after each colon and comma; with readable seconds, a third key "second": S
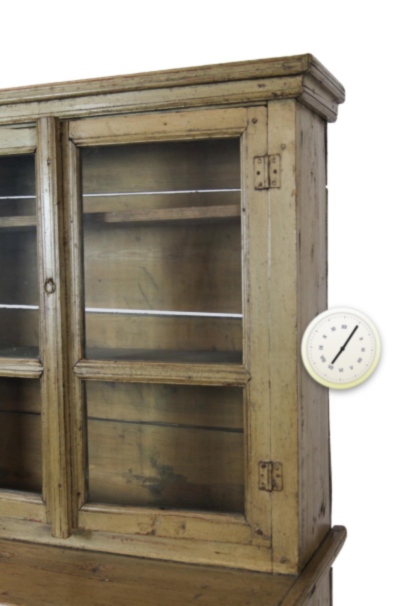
{"hour": 7, "minute": 5}
